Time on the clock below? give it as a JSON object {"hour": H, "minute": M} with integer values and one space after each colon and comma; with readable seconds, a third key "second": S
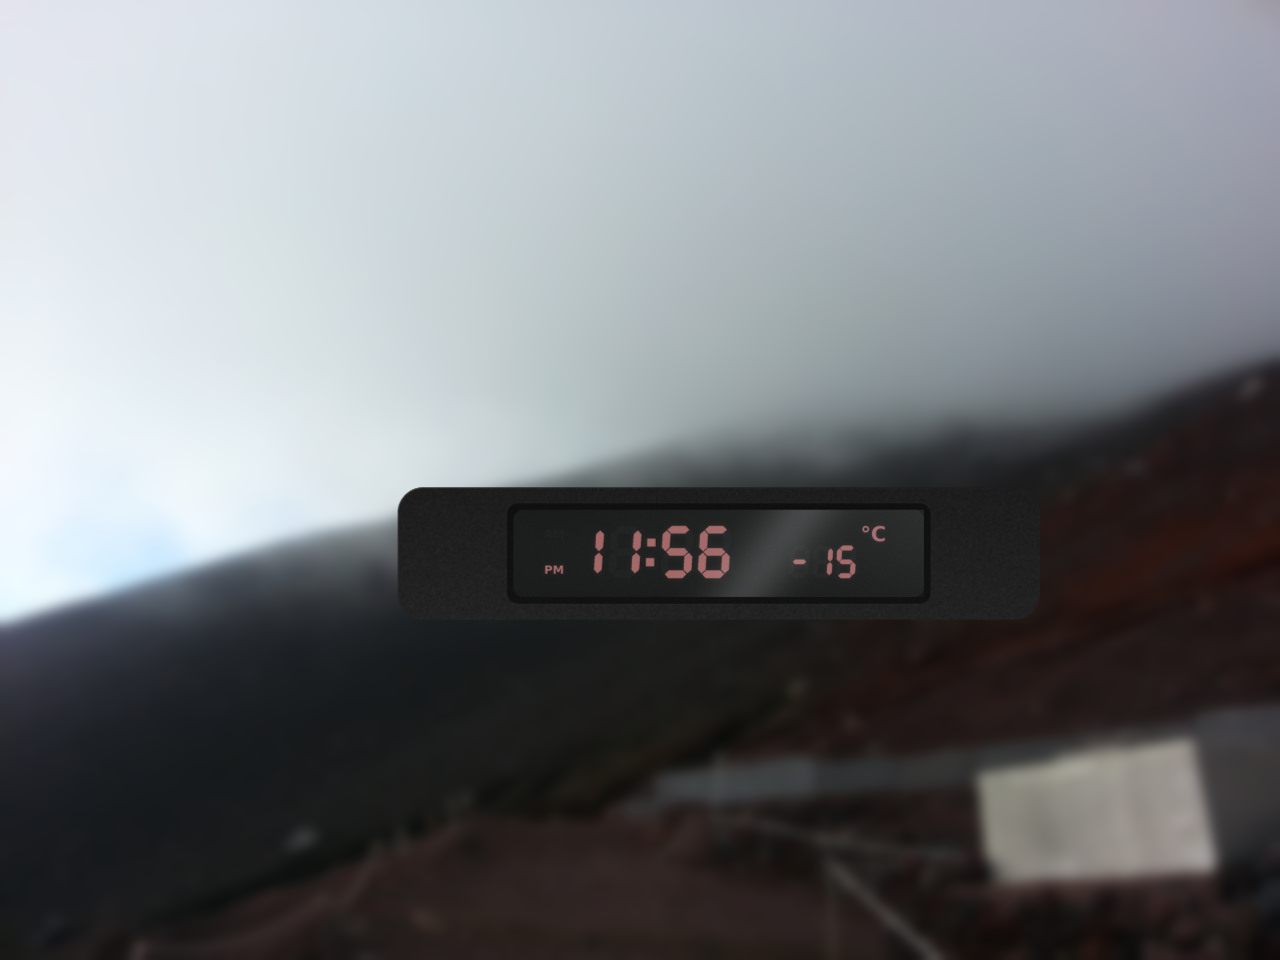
{"hour": 11, "minute": 56}
